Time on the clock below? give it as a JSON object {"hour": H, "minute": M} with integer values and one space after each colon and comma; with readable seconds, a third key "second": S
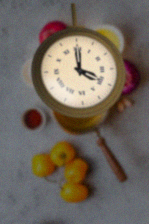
{"hour": 4, "minute": 0}
